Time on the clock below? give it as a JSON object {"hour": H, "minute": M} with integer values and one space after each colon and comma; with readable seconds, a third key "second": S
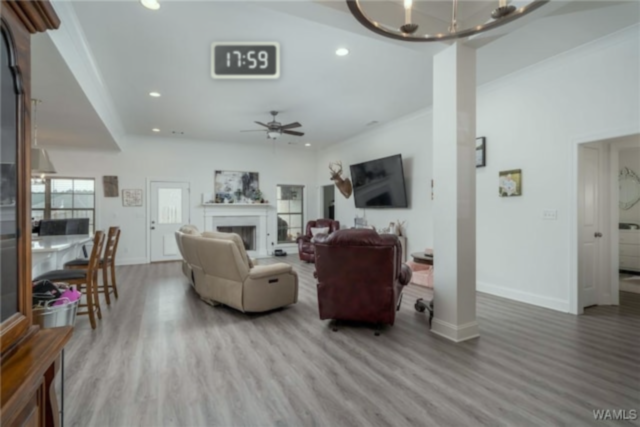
{"hour": 17, "minute": 59}
